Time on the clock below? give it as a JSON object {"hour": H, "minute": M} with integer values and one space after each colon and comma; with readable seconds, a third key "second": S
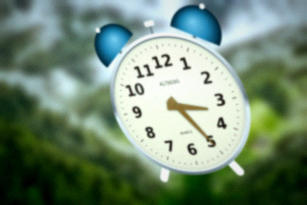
{"hour": 3, "minute": 25}
